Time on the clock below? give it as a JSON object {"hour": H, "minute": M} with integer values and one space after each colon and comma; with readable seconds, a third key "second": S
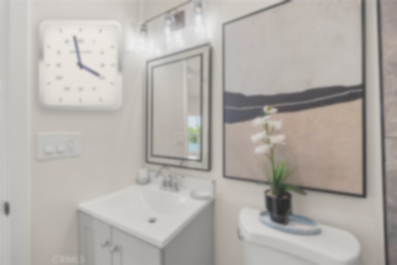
{"hour": 3, "minute": 58}
